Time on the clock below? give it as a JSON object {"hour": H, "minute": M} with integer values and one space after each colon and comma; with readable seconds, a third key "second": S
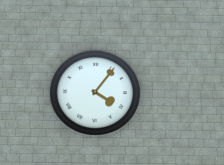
{"hour": 4, "minute": 6}
